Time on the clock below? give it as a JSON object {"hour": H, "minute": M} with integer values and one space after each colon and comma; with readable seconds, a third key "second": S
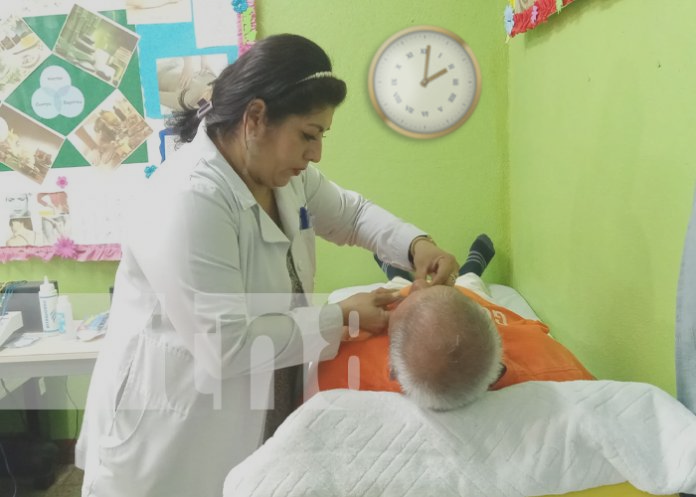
{"hour": 2, "minute": 1}
